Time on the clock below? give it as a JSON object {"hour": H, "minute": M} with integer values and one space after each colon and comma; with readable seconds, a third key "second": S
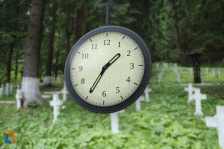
{"hour": 1, "minute": 35}
